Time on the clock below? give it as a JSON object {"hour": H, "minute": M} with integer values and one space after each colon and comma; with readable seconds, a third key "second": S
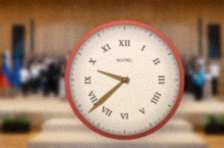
{"hour": 9, "minute": 38}
